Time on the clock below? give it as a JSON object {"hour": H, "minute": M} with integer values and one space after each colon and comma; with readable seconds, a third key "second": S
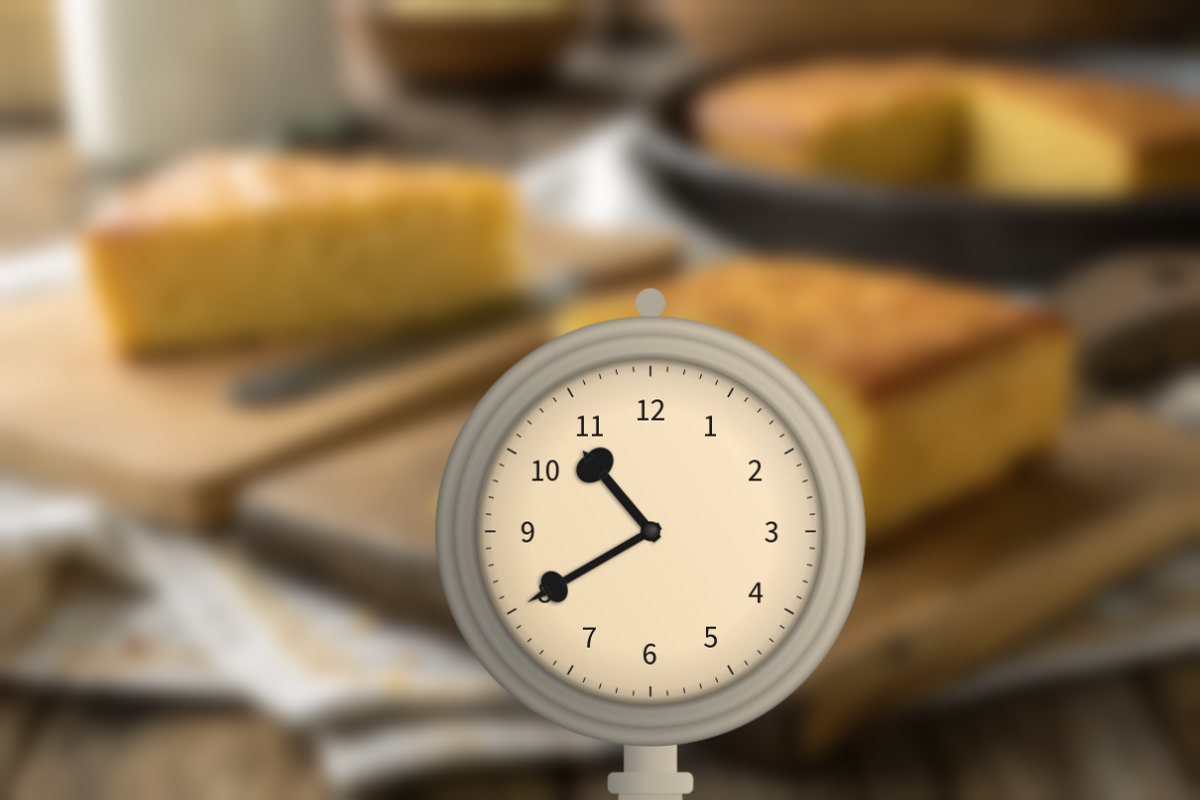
{"hour": 10, "minute": 40}
